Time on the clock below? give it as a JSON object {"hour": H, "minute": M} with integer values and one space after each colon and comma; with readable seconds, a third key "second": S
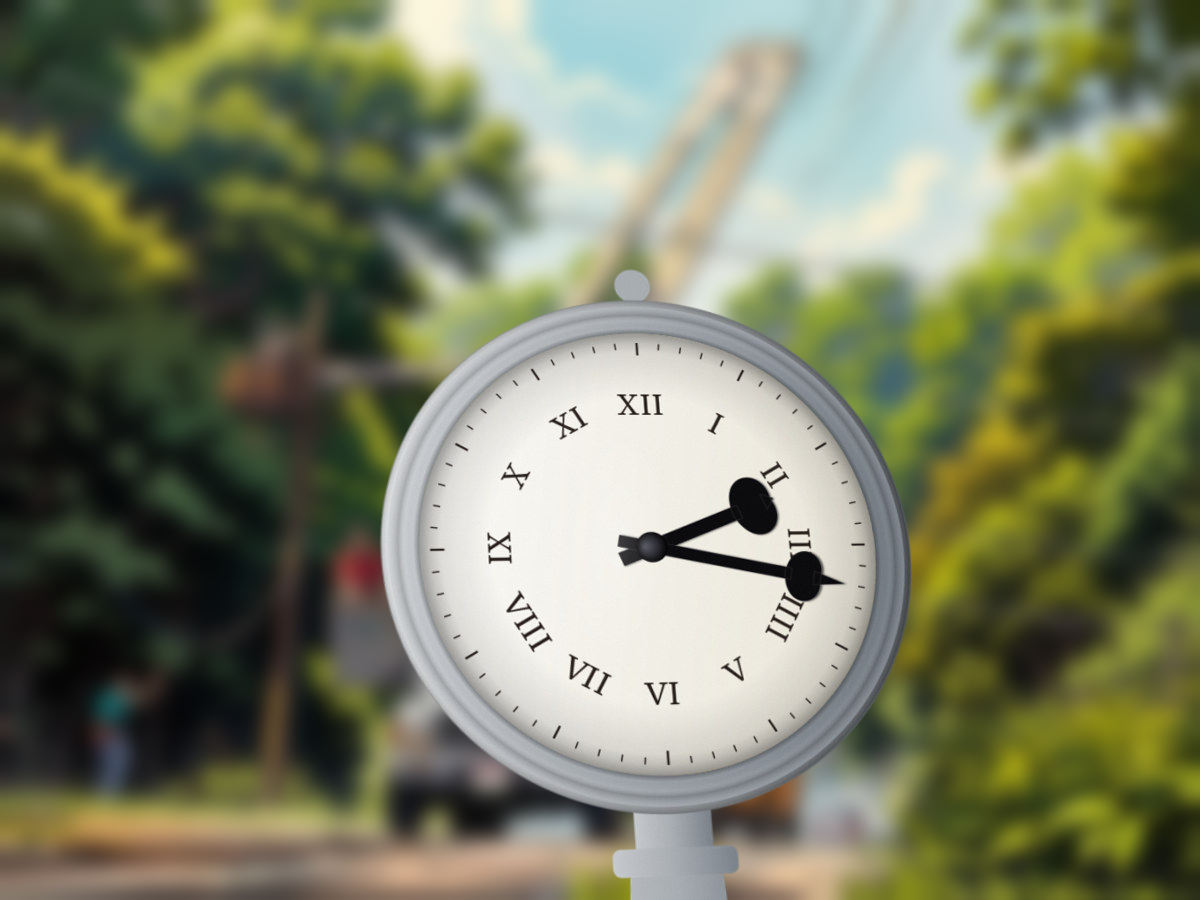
{"hour": 2, "minute": 17}
